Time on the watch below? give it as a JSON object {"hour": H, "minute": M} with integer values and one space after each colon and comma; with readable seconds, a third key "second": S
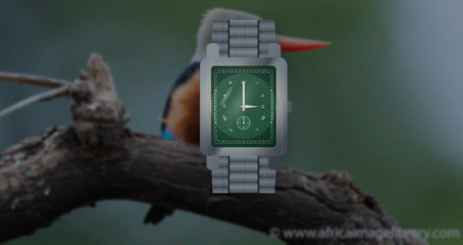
{"hour": 3, "minute": 0}
